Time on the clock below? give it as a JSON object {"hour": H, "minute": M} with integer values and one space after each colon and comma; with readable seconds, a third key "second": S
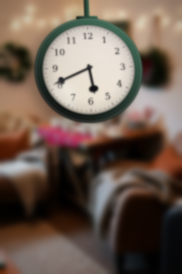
{"hour": 5, "minute": 41}
